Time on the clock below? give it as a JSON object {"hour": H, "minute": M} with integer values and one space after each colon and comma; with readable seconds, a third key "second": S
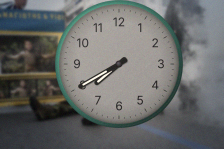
{"hour": 7, "minute": 40}
